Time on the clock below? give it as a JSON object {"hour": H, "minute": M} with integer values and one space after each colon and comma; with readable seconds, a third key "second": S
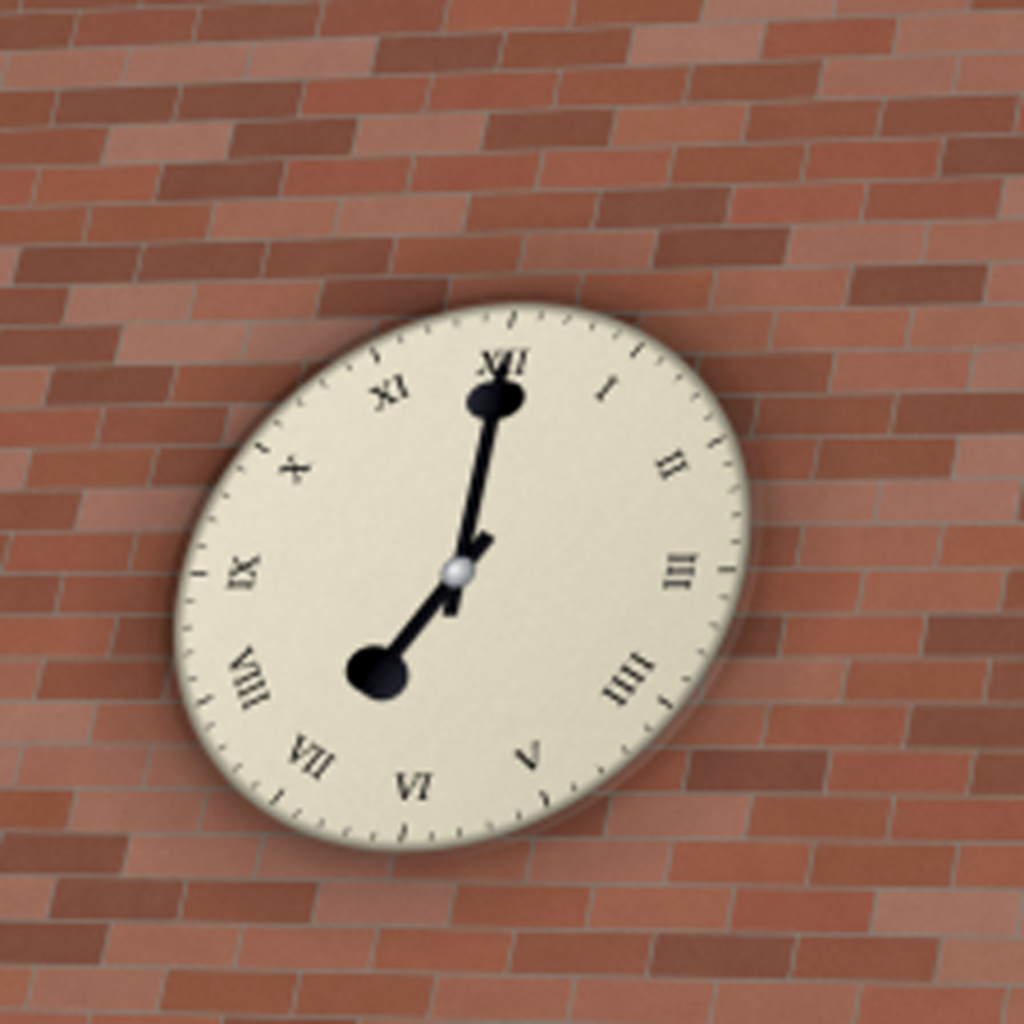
{"hour": 7, "minute": 0}
